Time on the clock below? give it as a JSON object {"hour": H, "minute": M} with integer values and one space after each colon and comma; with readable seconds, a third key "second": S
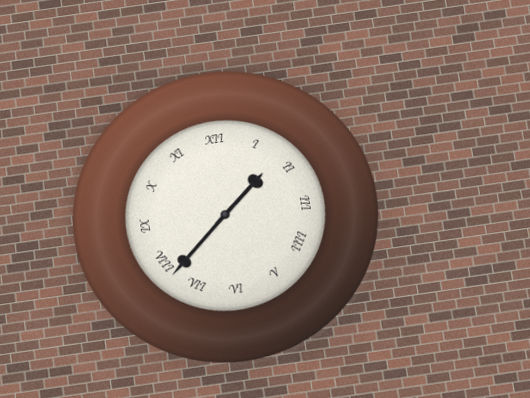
{"hour": 1, "minute": 38}
